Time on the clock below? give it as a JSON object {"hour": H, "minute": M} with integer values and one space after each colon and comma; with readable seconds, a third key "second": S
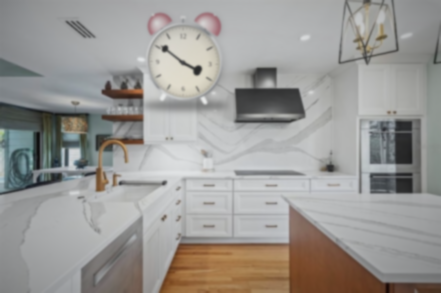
{"hour": 3, "minute": 51}
